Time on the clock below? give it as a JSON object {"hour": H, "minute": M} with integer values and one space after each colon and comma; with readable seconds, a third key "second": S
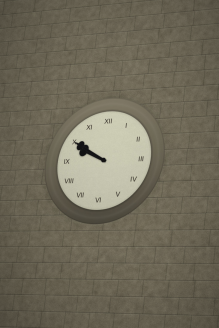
{"hour": 9, "minute": 50}
